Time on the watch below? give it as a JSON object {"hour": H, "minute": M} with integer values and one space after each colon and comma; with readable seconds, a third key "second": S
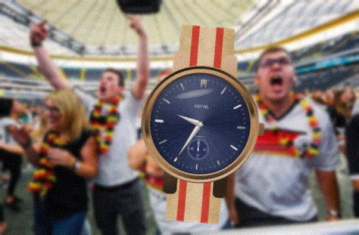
{"hour": 9, "minute": 35}
